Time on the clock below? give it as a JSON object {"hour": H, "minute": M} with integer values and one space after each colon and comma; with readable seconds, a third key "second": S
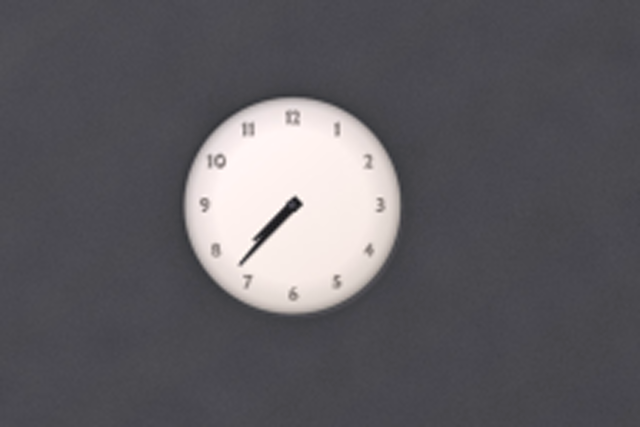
{"hour": 7, "minute": 37}
